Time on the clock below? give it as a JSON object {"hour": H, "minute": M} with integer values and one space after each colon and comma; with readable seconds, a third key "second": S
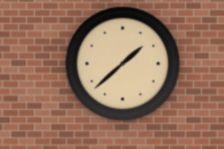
{"hour": 1, "minute": 38}
